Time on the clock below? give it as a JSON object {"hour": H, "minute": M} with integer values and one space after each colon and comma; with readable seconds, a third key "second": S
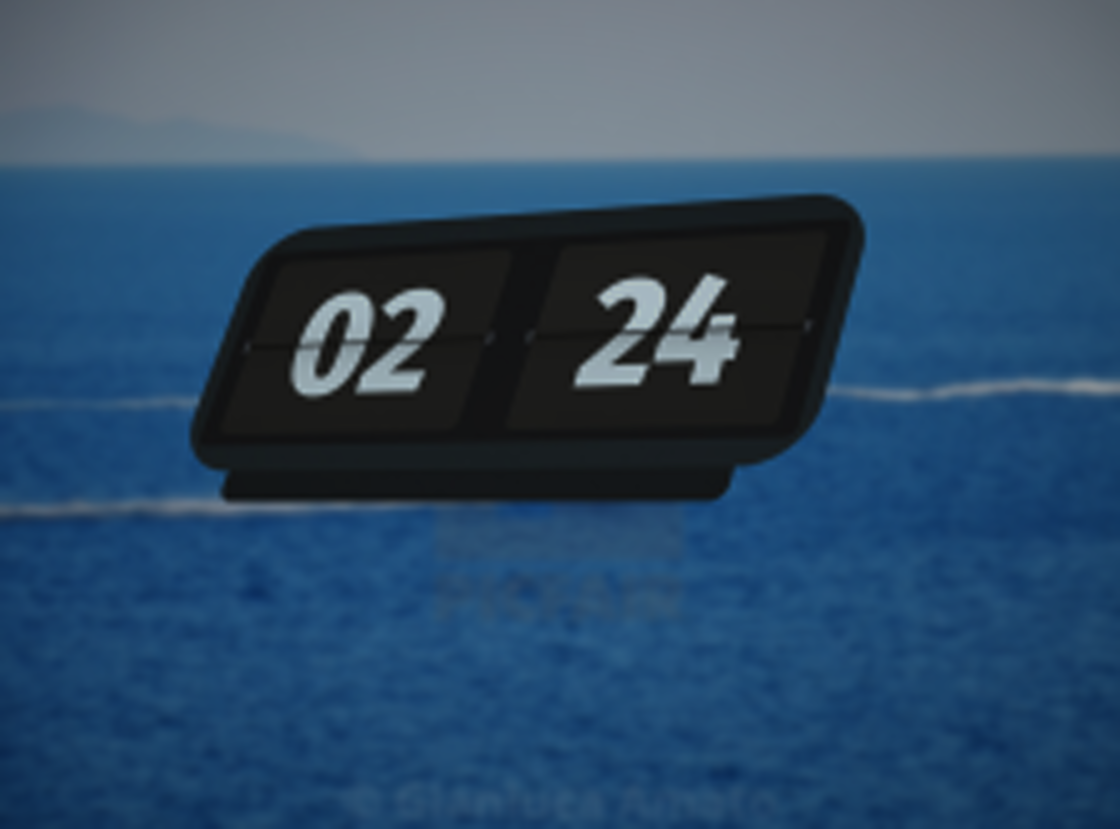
{"hour": 2, "minute": 24}
